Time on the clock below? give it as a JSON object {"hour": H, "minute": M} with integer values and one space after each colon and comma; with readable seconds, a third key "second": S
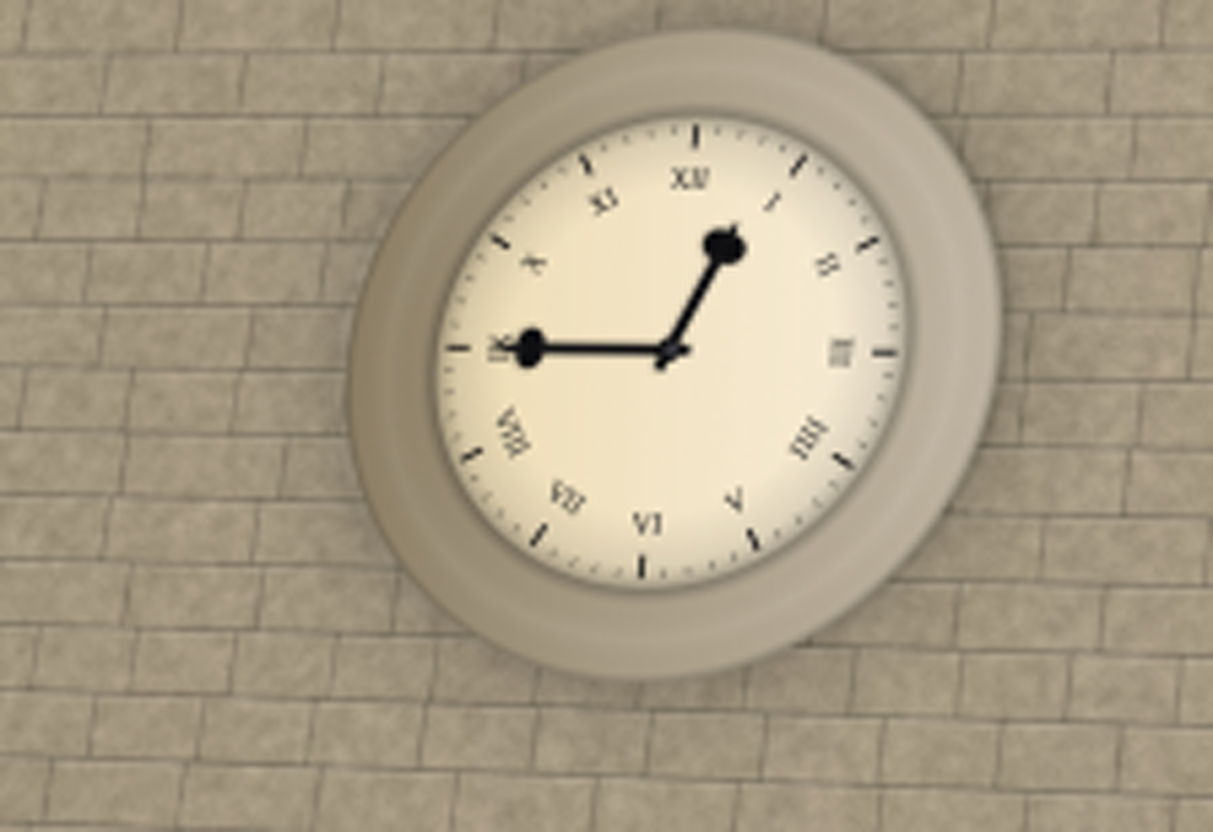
{"hour": 12, "minute": 45}
